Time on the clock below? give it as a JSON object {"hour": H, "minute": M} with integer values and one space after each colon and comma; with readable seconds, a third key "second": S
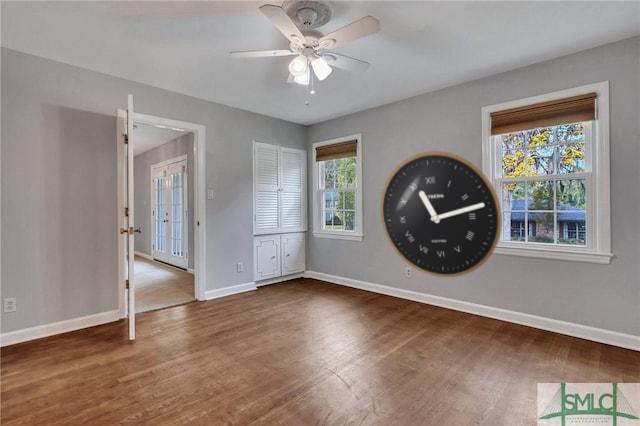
{"hour": 11, "minute": 13}
